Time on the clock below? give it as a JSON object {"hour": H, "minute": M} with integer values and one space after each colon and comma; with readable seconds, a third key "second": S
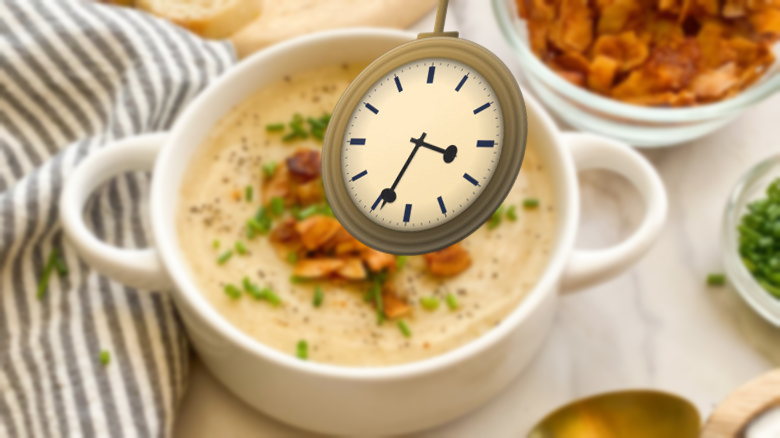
{"hour": 3, "minute": 34}
